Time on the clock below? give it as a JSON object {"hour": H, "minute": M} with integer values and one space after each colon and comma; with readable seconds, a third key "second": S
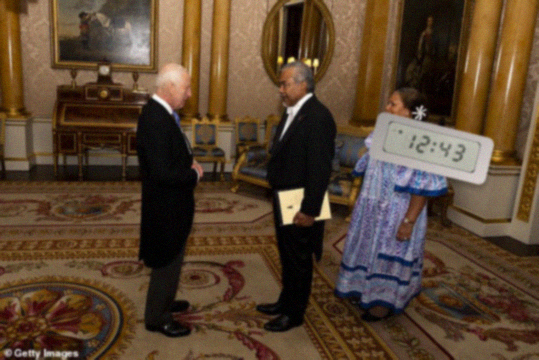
{"hour": 12, "minute": 43}
